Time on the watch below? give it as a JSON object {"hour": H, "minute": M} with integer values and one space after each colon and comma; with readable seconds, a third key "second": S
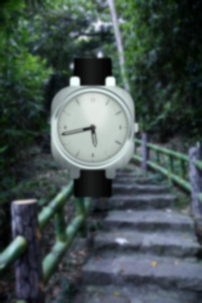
{"hour": 5, "minute": 43}
